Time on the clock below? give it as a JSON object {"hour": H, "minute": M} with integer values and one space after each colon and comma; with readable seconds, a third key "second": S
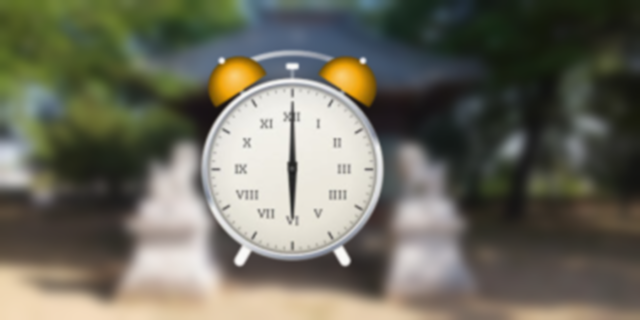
{"hour": 6, "minute": 0}
